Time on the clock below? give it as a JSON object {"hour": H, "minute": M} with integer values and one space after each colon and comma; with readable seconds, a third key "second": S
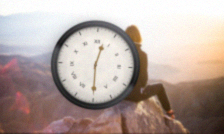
{"hour": 12, "minute": 30}
